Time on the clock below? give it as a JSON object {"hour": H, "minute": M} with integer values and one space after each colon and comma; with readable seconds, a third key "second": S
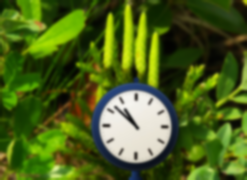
{"hour": 10, "minute": 52}
